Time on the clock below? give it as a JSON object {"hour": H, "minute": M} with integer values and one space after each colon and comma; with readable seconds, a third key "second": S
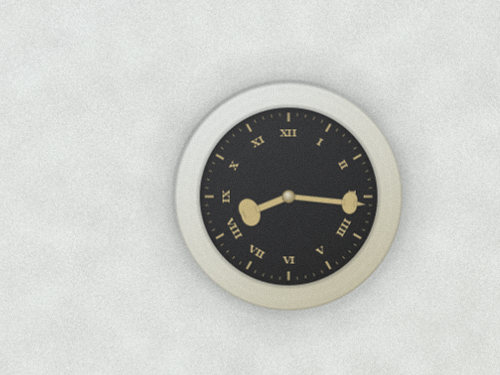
{"hour": 8, "minute": 16}
